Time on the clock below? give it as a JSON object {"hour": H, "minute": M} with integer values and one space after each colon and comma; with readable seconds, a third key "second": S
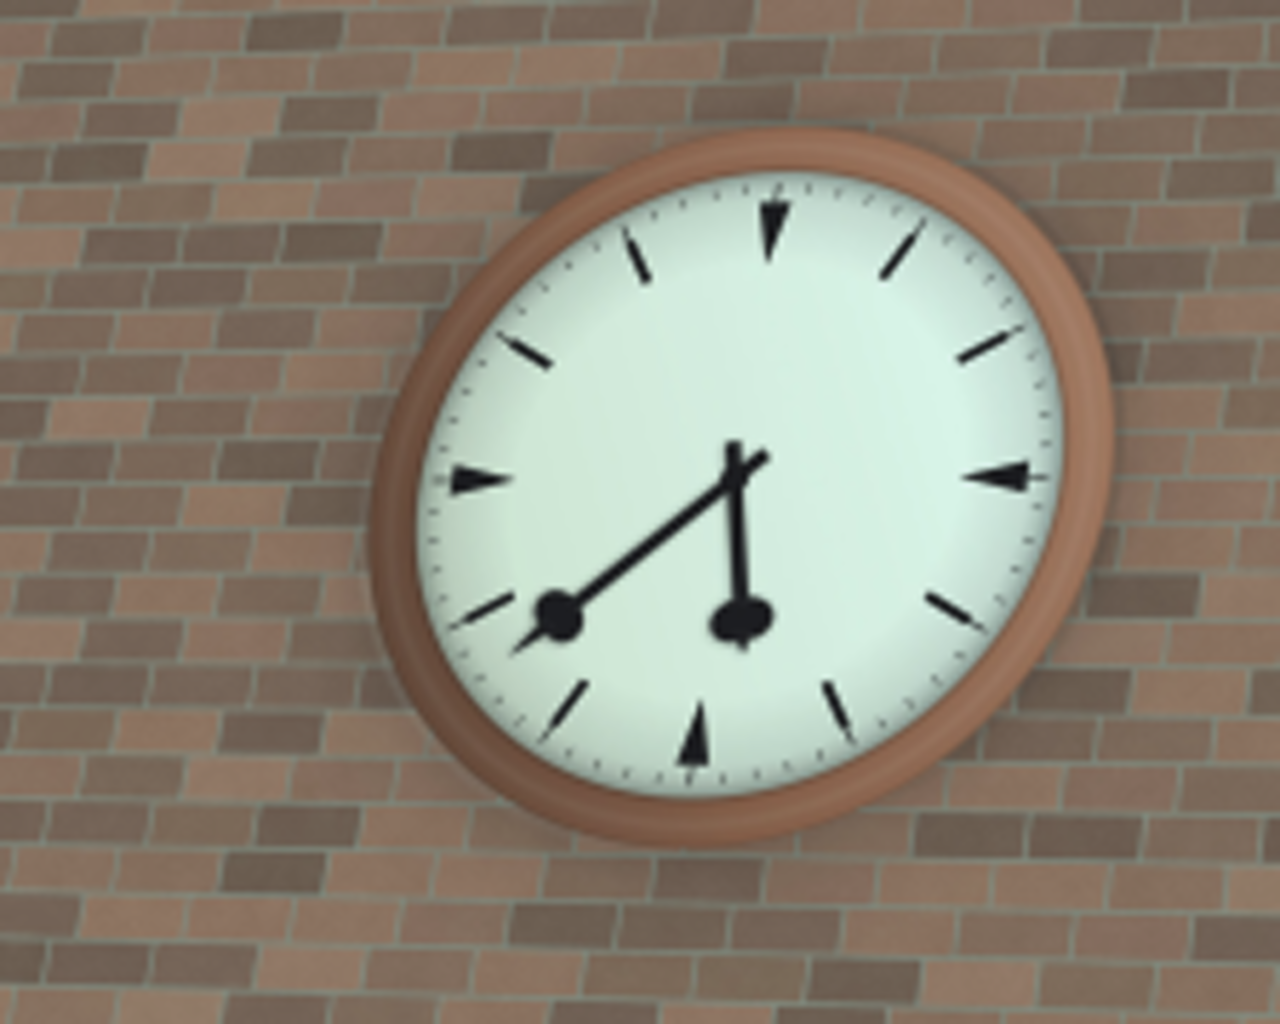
{"hour": 5, "minute": 38}
